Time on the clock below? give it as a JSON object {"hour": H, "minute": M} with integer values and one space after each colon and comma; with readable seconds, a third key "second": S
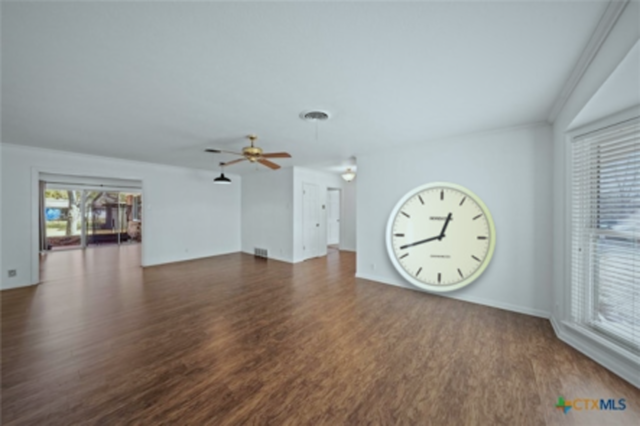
{"hour": 12, "minute": 42}
